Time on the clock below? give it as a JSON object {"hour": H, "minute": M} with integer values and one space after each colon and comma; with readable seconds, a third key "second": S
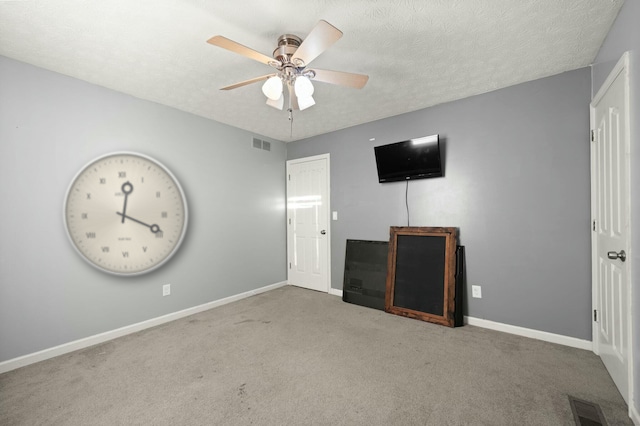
{"hour": 12, "minute": 19}
